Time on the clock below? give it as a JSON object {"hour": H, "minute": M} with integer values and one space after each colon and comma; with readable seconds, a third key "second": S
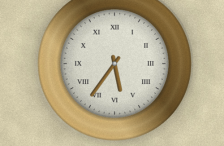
{"hour": 5, "minute": 36}
